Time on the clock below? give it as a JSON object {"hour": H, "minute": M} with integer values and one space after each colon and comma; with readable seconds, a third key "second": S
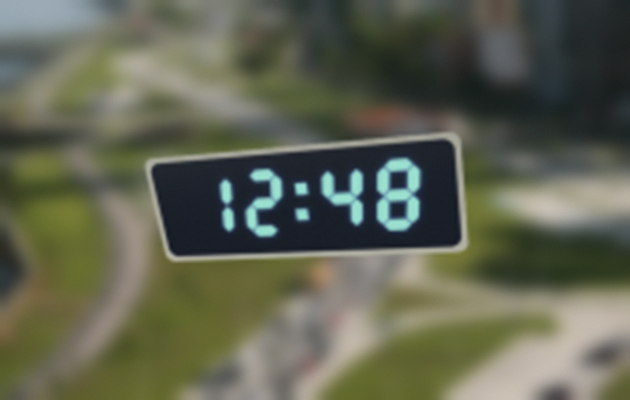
{"hour": 12, "minute": 48}
